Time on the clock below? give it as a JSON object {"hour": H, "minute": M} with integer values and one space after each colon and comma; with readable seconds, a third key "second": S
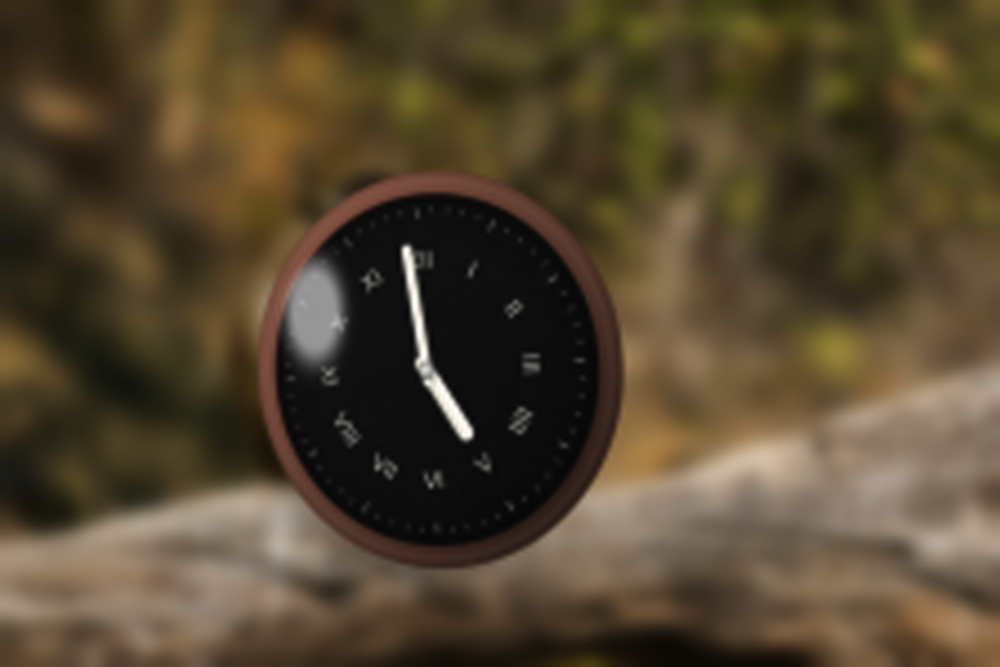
{"hour": 4, "minute": 59}
